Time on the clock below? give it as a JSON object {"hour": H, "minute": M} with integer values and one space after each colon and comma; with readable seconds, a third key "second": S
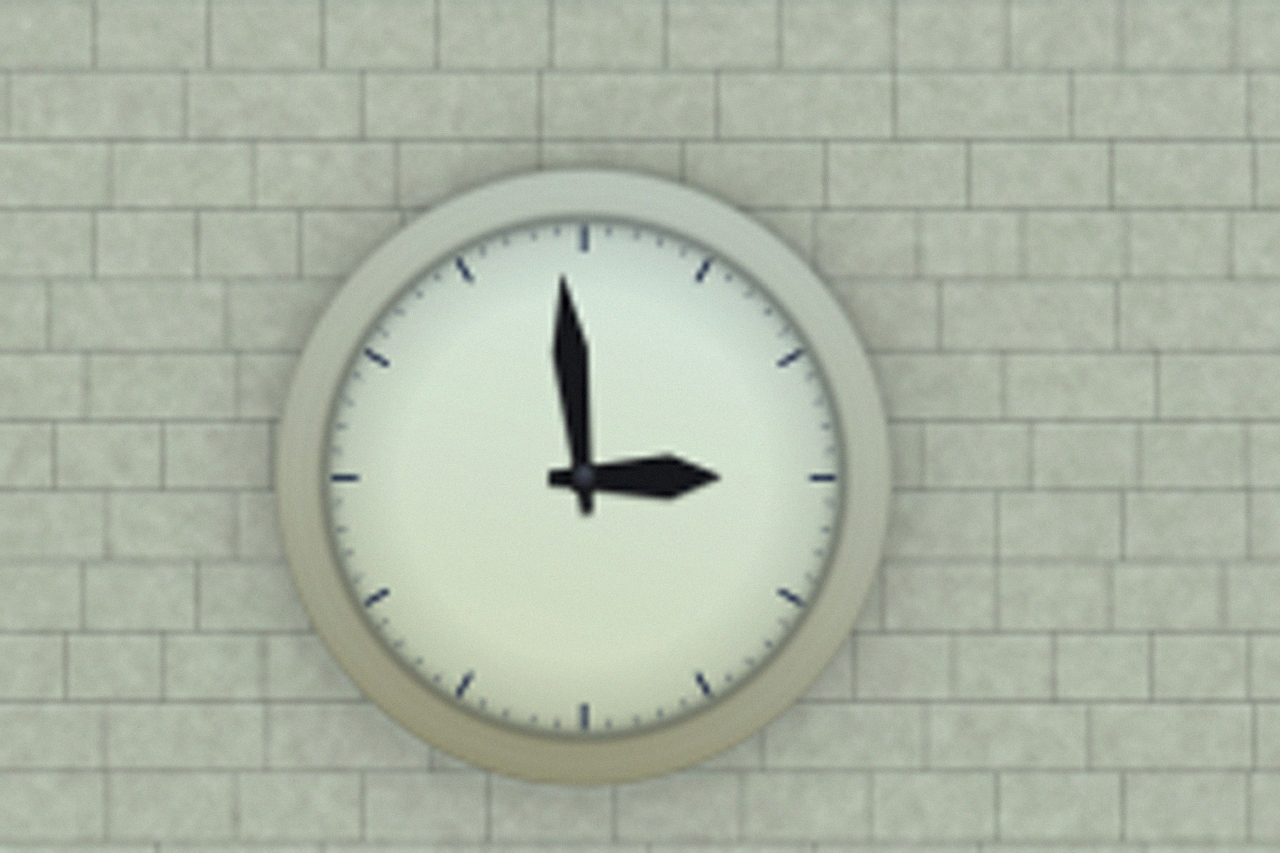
{"hour": 2, "minute": 59}
